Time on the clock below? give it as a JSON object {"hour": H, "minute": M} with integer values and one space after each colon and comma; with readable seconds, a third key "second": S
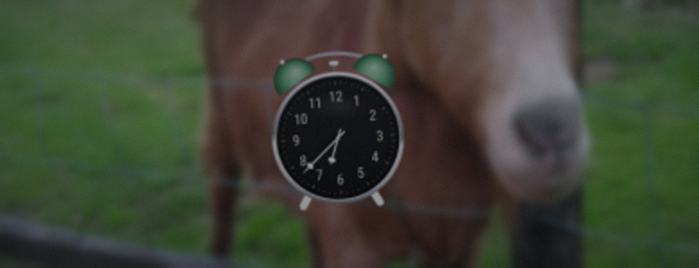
{"hour": 6, "minute": 38}
